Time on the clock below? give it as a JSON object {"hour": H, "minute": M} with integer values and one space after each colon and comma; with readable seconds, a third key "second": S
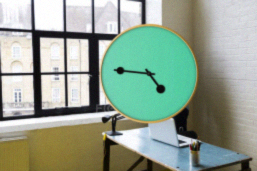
{"hour": 4, "minute": 46}
